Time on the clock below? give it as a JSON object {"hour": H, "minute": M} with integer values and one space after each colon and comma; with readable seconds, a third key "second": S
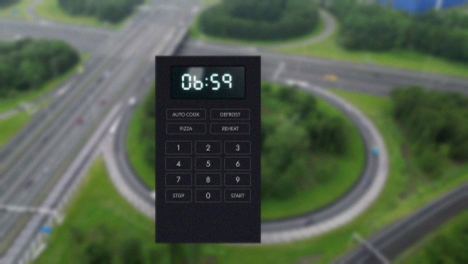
{"hour": 6, "minute": 59}
